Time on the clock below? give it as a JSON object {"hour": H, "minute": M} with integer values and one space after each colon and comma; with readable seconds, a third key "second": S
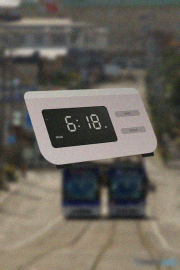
{"hour": 6, "minute": 18}
